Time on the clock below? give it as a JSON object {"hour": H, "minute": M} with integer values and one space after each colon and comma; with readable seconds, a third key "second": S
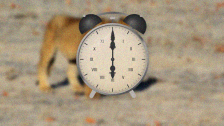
{"hour": 6, "minute": 0}
